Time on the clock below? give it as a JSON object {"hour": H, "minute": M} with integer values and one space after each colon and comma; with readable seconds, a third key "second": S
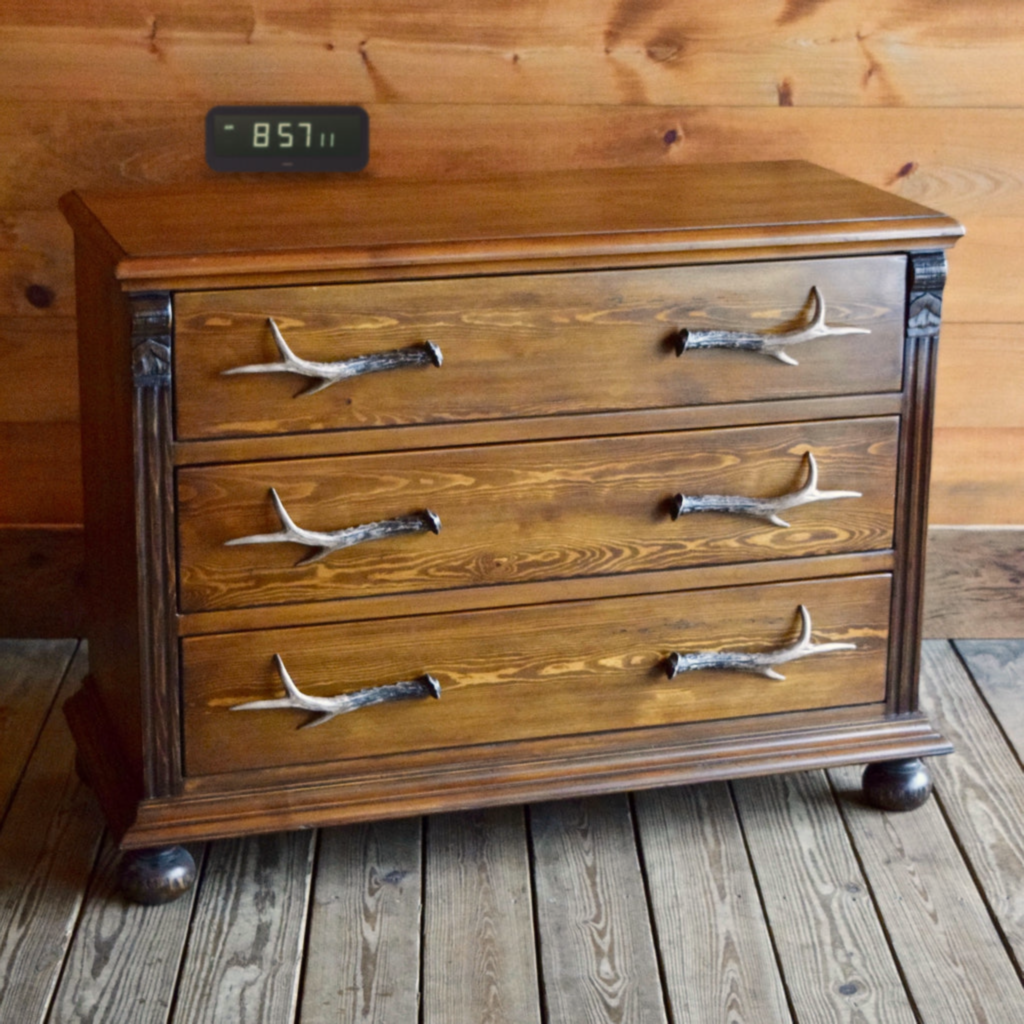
{"hour": 8, "minute": 57, "second": 11}
